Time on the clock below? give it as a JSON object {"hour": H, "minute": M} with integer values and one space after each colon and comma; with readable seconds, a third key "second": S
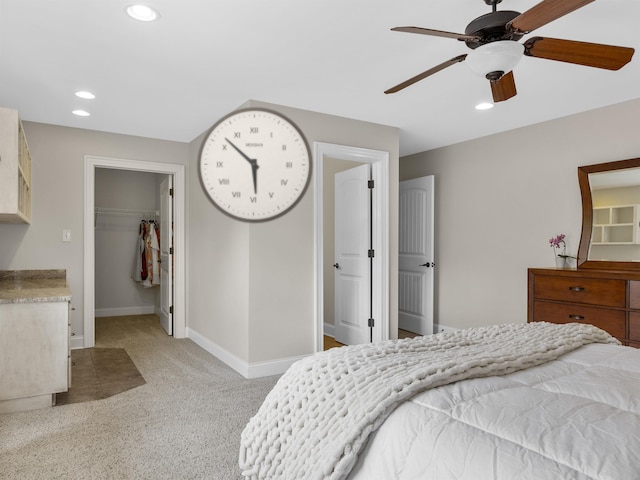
{"hour": 5, "minute": 52}
